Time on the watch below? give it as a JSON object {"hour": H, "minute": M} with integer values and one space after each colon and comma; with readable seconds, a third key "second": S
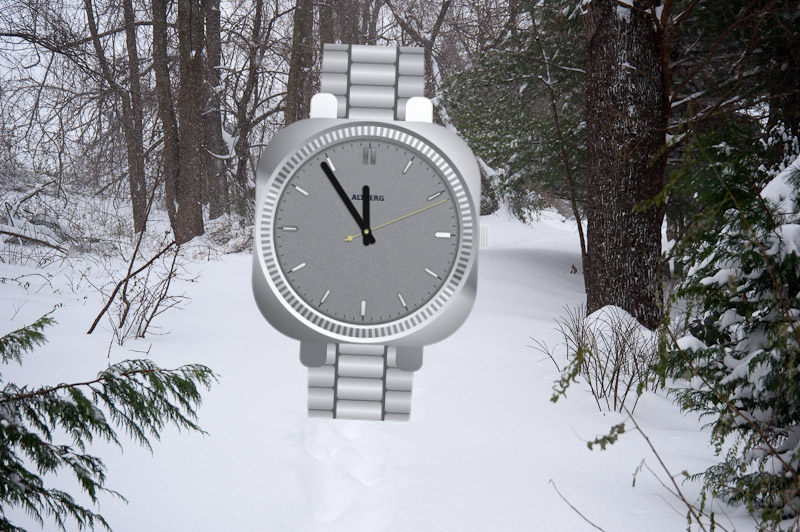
{"hour": 11, "minute": 54, "second": 11}
